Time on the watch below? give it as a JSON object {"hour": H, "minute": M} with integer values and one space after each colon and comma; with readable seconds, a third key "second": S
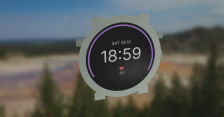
{"hour": 18, "minute": 59}
